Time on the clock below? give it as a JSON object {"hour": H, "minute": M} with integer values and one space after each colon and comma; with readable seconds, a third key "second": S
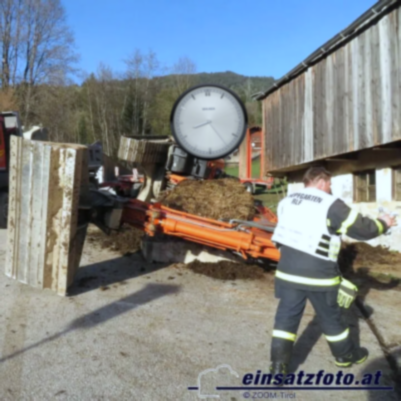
{"hour": 8, "minute": 24}
